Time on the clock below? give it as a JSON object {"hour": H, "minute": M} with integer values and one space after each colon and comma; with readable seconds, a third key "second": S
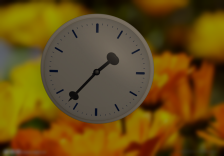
{"hour": 1, "minute": 37}
